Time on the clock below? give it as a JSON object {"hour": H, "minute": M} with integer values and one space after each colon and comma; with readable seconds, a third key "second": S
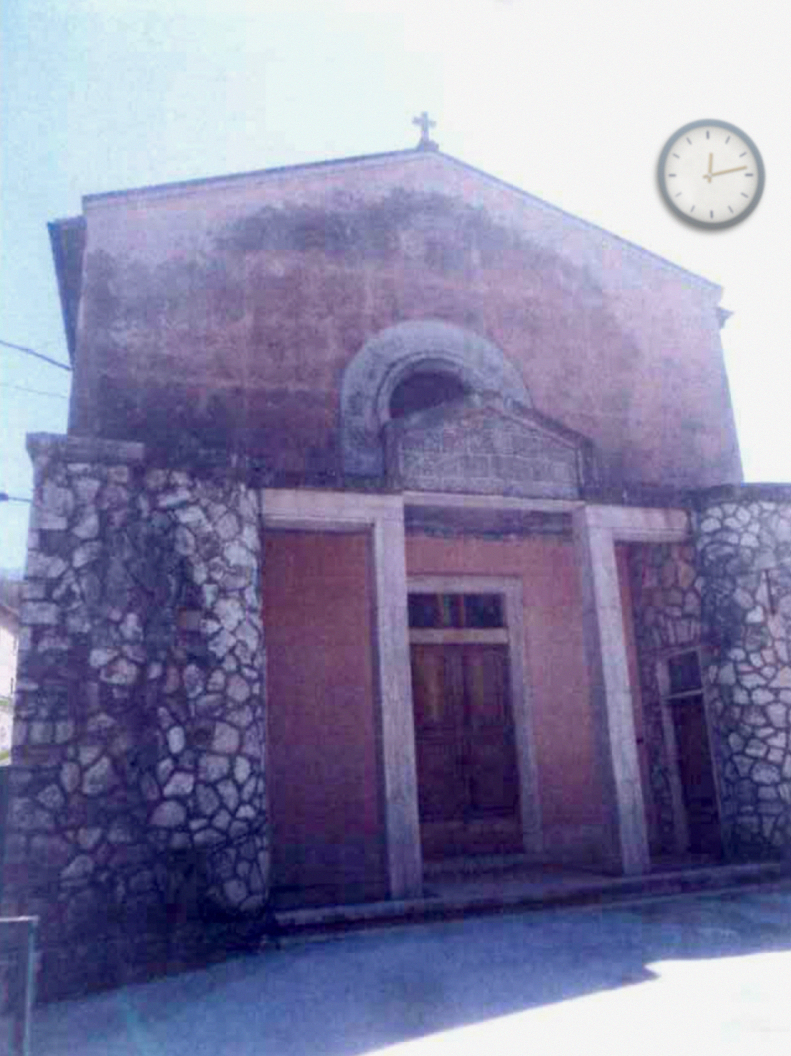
{"hour": 12, "minute": 13}
